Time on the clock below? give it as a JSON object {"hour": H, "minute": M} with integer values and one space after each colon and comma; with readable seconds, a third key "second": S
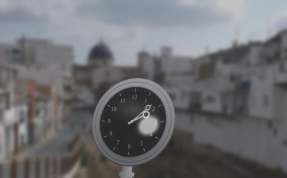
{"hour": 2, "minute": 8}
